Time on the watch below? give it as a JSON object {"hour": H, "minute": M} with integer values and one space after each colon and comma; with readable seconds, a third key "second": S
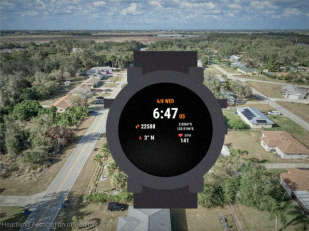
{"hour": 6, "minute": 47}
